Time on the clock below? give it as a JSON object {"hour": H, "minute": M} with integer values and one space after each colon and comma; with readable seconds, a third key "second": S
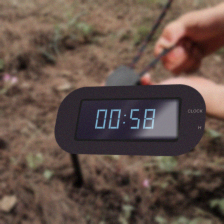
{"hour": 0, "minute": 58}
